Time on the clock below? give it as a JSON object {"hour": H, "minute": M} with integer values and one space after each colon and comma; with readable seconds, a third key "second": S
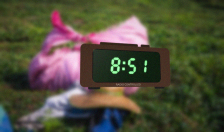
{"hour": 8, "minute": 51}
